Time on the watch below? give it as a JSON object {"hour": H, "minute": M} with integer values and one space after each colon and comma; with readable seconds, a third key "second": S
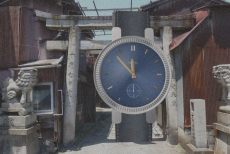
{"hour": 11, "minute": 53}
